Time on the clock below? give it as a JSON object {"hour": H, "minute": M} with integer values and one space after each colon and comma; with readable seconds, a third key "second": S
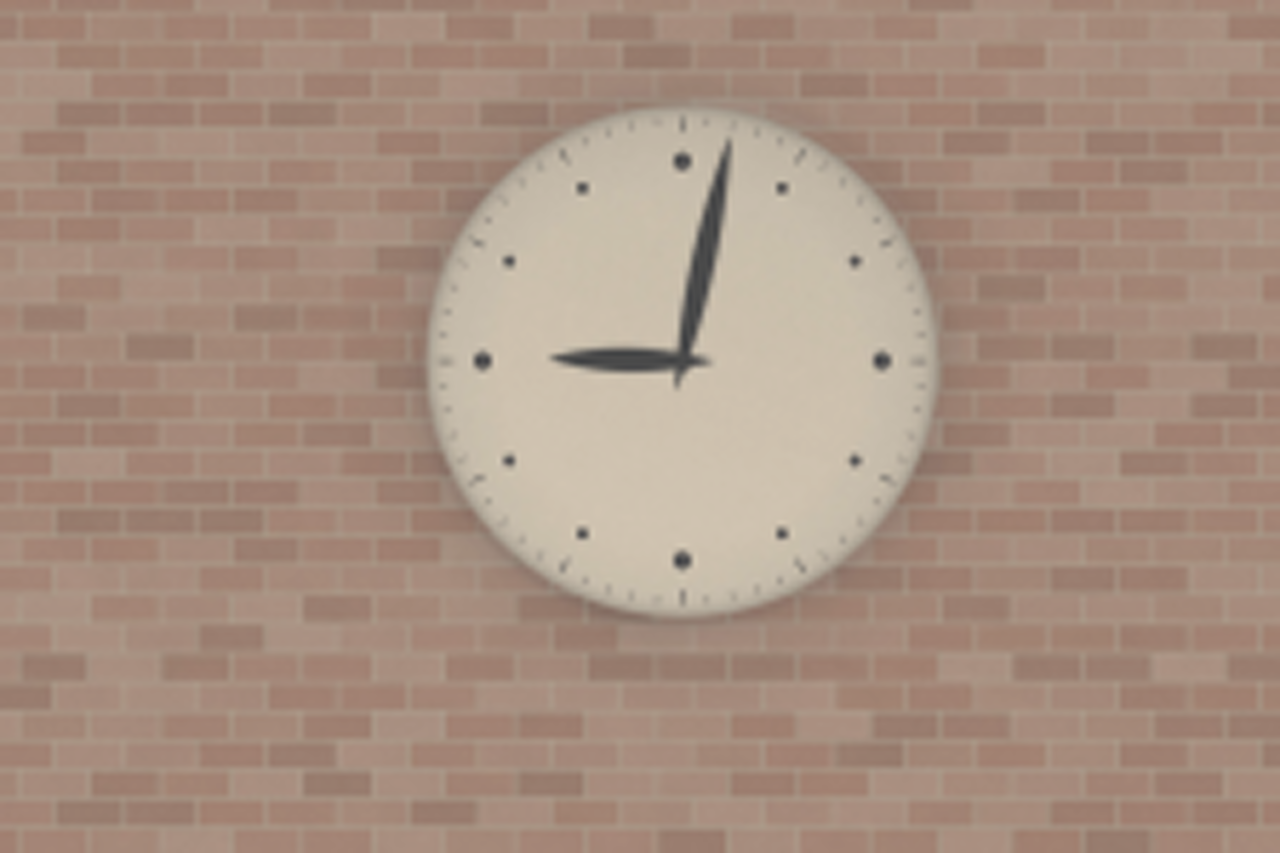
{"hour": 9, "minute": 2}
